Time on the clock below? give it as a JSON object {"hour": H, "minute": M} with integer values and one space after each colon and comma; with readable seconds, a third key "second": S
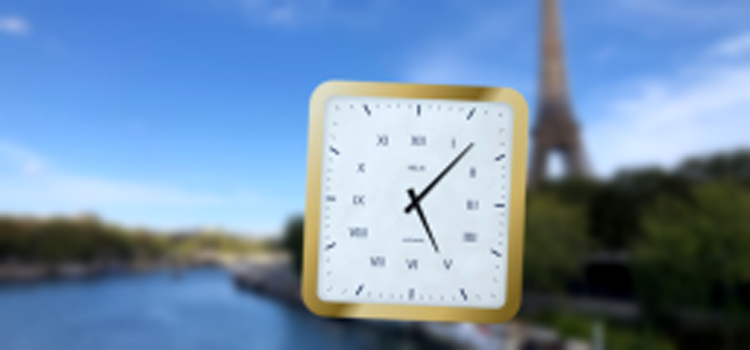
{"hour": 5, "minute": 7}
